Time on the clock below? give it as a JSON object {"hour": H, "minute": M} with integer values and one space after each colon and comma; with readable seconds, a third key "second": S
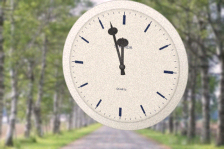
{"hour": 11, "minute": 57}
